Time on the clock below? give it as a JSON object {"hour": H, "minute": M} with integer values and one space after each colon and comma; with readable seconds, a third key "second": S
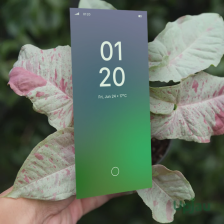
{"hour": 1, "minute": 20}
